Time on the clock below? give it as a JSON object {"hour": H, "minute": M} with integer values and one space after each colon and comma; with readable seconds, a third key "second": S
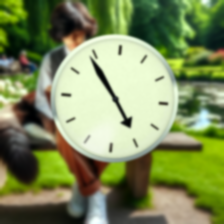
{"hour": 4, "minute": 54}
